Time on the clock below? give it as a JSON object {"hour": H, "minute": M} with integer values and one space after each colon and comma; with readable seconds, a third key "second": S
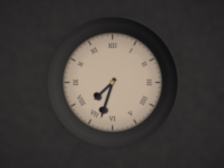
{"hour": 7, "minute": 33}
